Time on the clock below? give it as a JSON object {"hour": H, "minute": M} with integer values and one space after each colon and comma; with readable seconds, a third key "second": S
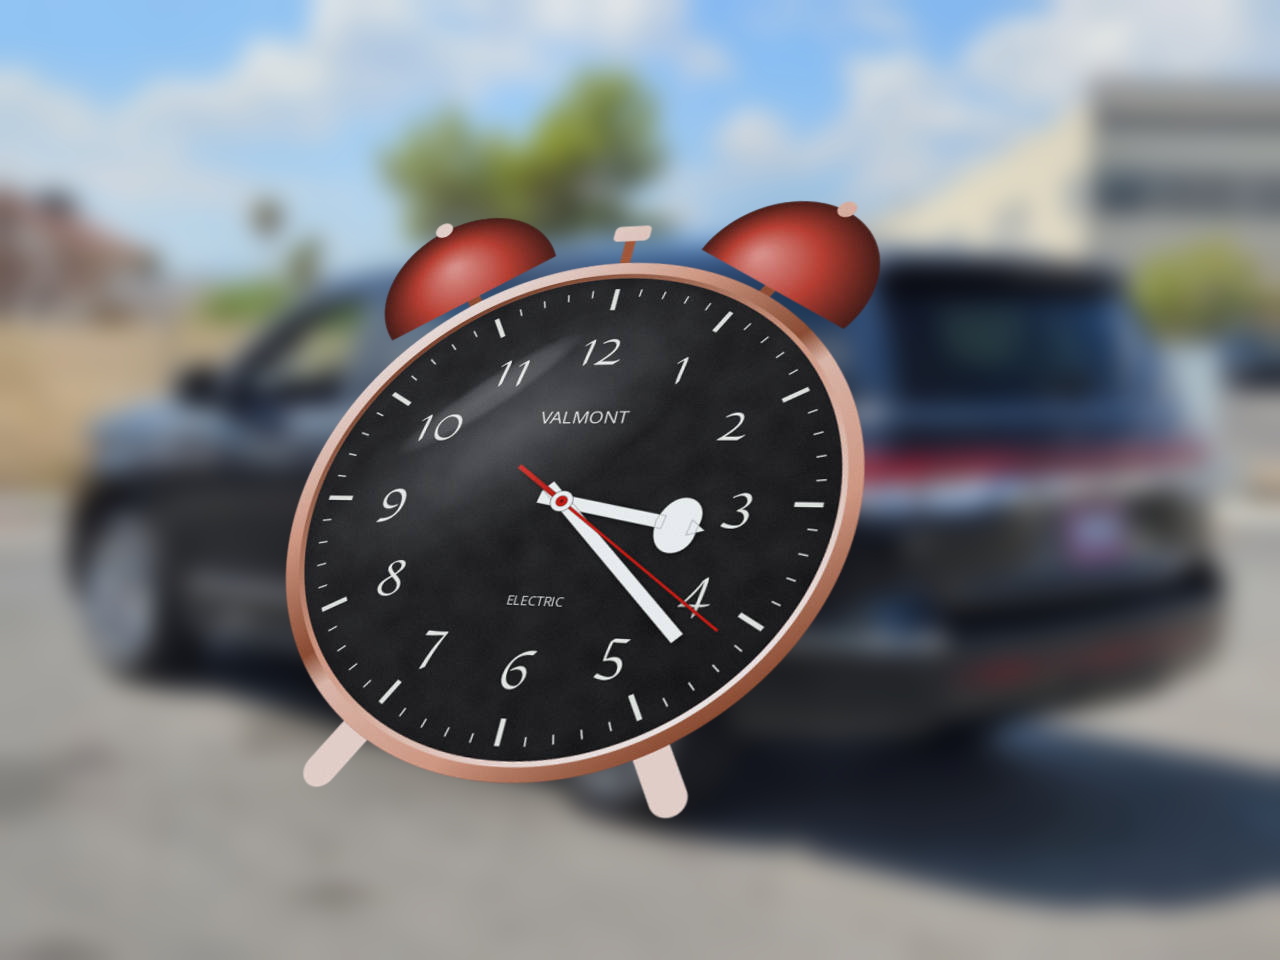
{"hour": 3, "minute": 22, "second": 21}
